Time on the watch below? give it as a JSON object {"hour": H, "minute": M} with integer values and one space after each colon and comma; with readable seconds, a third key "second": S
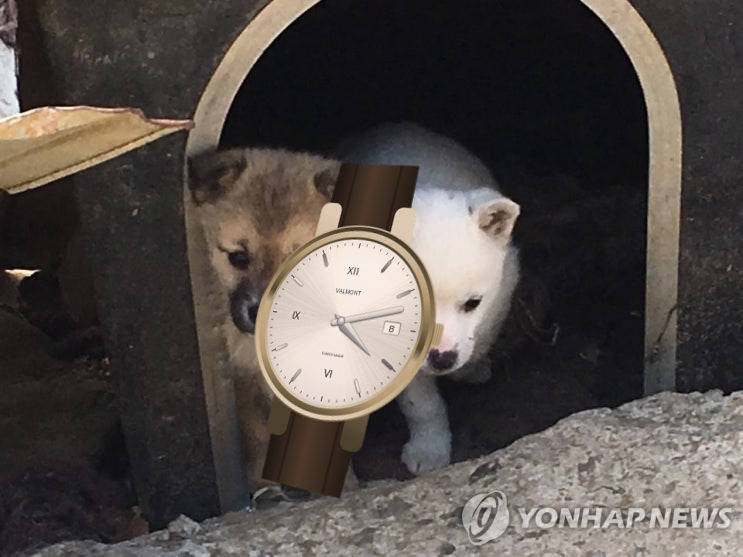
{"hour": 4, "minute": 12}
